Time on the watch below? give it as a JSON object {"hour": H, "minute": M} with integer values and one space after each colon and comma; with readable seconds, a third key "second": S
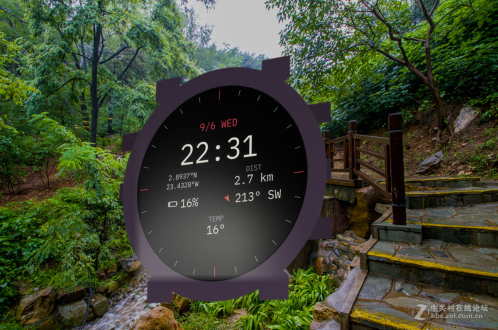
{"hour": 22, "minute": 31}
